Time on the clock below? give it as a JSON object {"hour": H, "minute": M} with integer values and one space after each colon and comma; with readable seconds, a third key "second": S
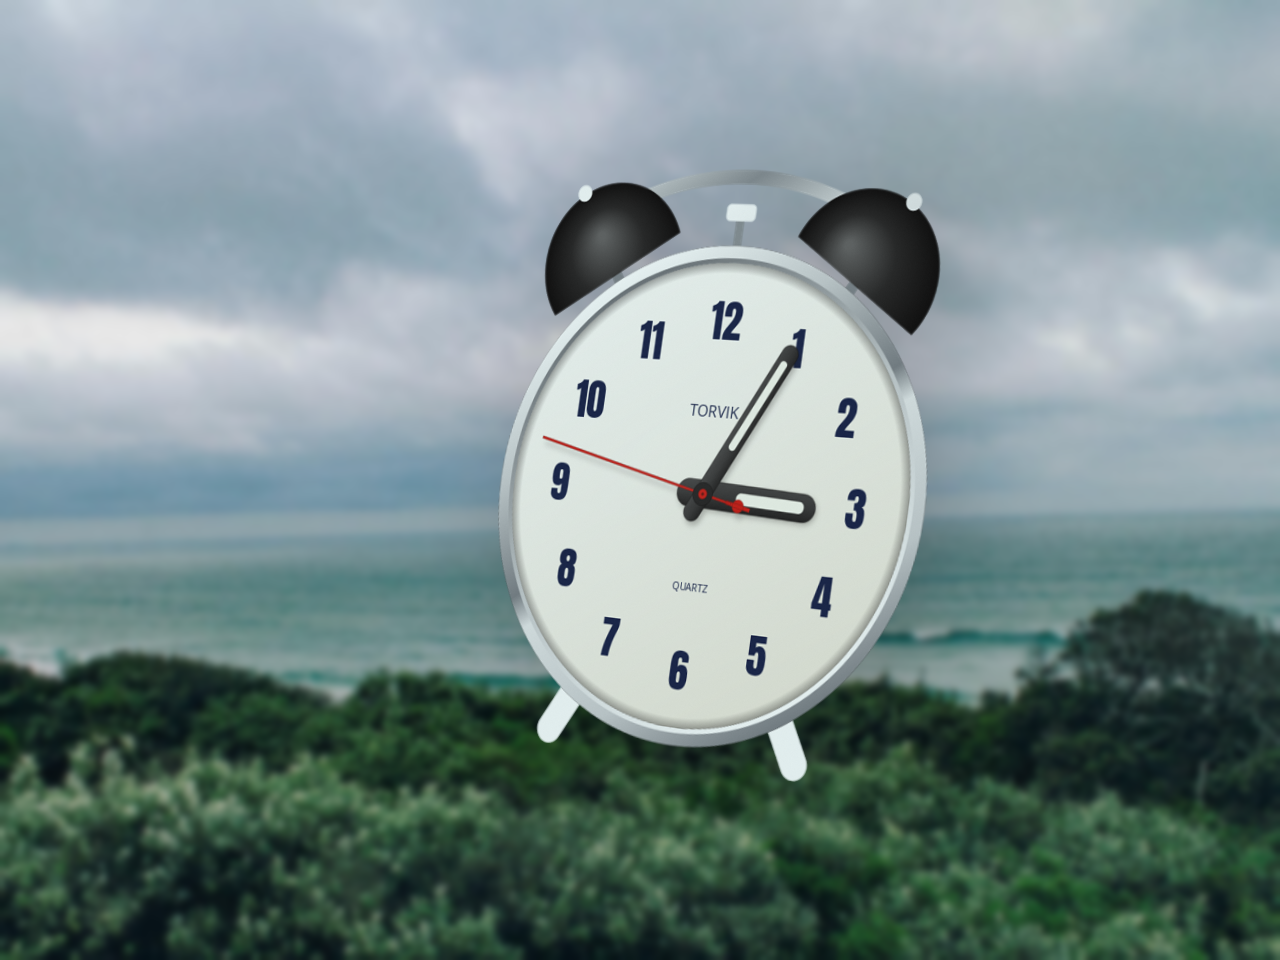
{"hour": 3, "minute": 4, "second": 47}
